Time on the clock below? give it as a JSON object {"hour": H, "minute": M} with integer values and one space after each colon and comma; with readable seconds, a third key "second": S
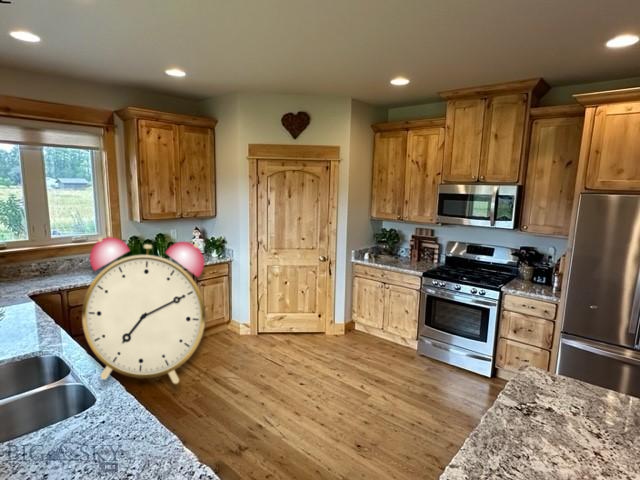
{"hour": 7, "minute": 10}
